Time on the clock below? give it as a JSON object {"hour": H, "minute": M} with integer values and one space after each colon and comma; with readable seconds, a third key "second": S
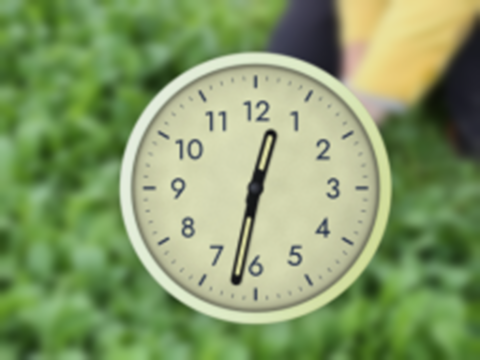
{"hour": 12, "minute": 32}
